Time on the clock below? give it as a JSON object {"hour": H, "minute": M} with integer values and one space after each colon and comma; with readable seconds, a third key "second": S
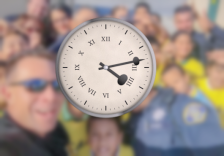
{"hour": 4, "minute": 13}
